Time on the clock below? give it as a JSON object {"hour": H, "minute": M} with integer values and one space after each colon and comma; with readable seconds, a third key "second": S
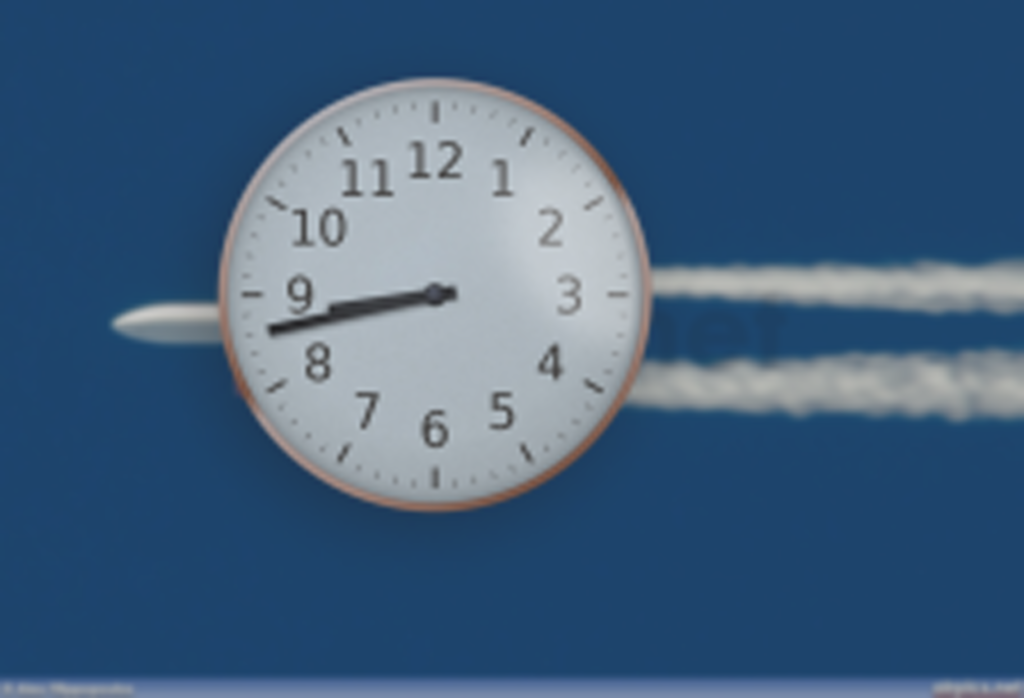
{"hour": 8, "minute": 43}
